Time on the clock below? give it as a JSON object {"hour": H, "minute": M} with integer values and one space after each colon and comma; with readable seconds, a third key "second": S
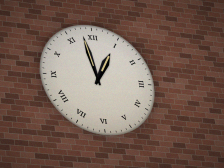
{"hour": 12, "minute": 58}
